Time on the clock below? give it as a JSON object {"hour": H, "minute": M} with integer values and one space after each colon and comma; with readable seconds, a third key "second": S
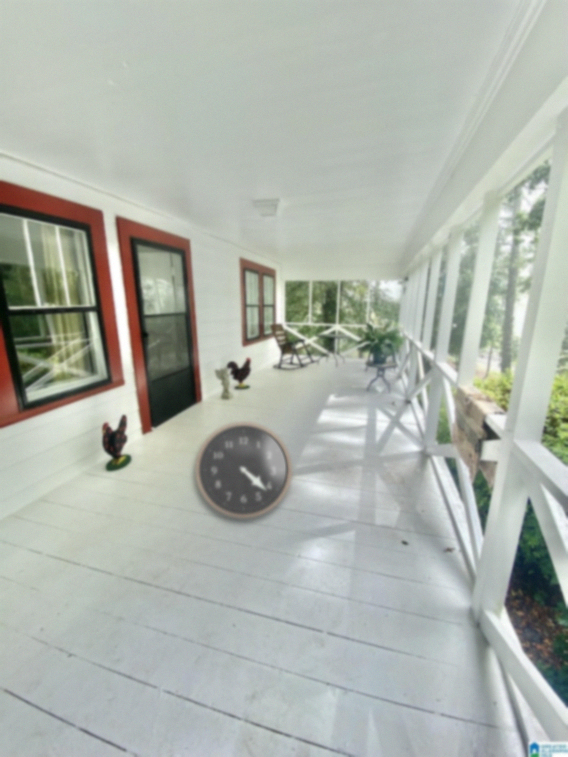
{"hour": 4, "minute": 22}
